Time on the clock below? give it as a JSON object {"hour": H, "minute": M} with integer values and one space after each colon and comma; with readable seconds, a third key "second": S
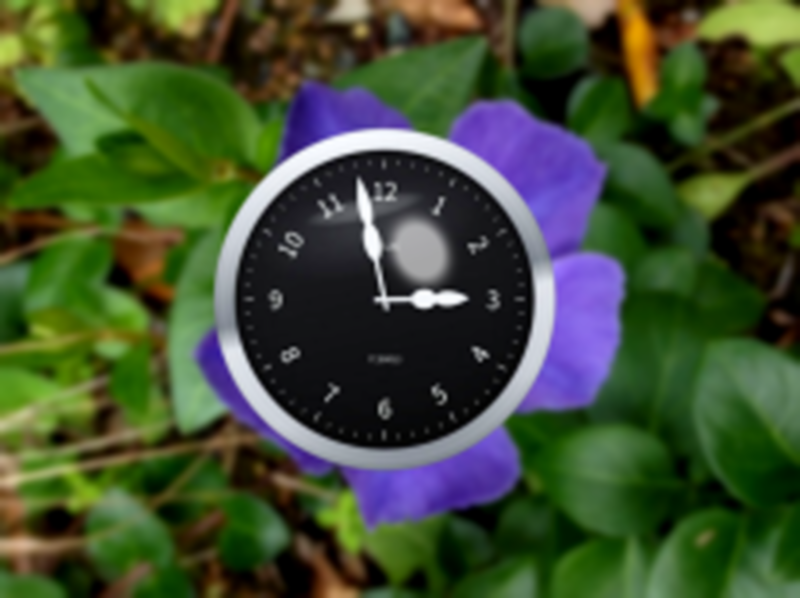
{"hour": 2, "minute": 58}
